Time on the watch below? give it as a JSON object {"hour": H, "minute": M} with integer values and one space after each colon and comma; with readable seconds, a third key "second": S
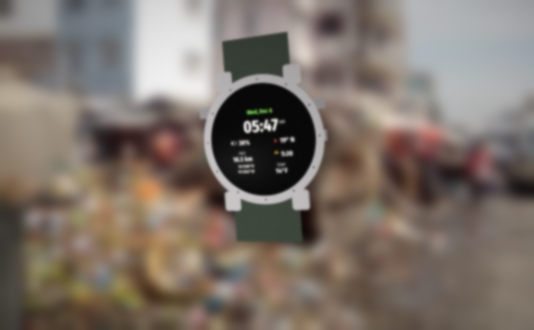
{"hour": 5, "minute": 47}
